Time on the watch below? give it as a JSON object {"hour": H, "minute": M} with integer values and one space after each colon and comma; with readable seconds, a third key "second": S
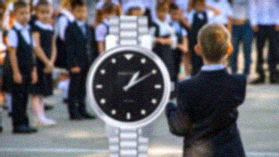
{"hour": 1, "minute": 10}
